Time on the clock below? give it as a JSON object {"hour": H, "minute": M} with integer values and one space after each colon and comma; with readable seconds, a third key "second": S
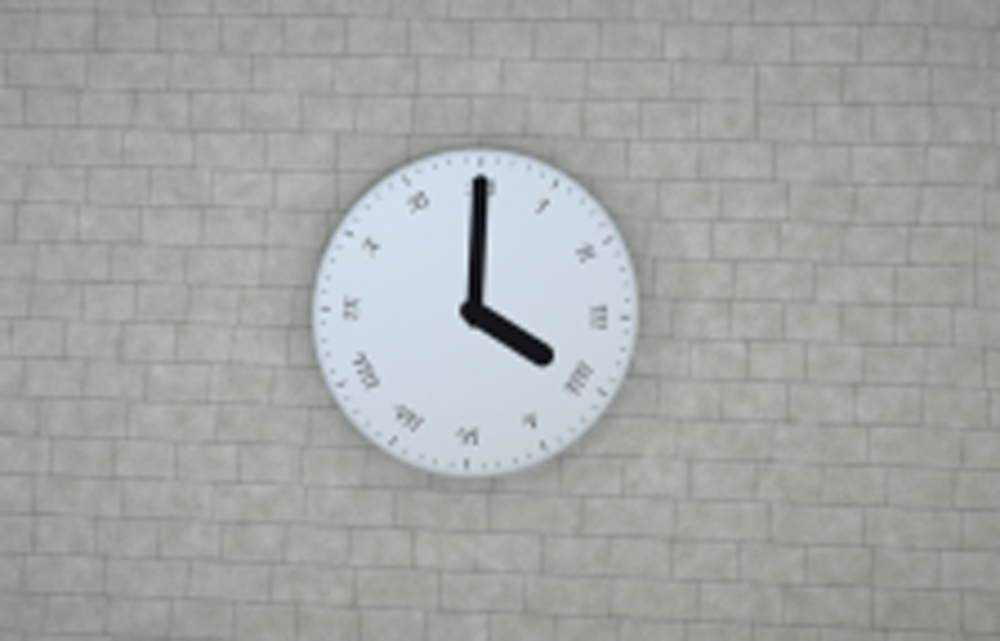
{"hour": 4, "minute": 0}
